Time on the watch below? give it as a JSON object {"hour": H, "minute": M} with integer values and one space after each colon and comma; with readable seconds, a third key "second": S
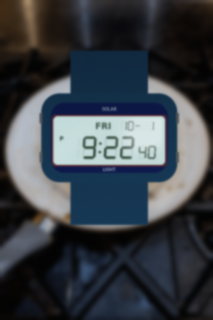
{"hour": 9, "minute": 22, "second": 40}
